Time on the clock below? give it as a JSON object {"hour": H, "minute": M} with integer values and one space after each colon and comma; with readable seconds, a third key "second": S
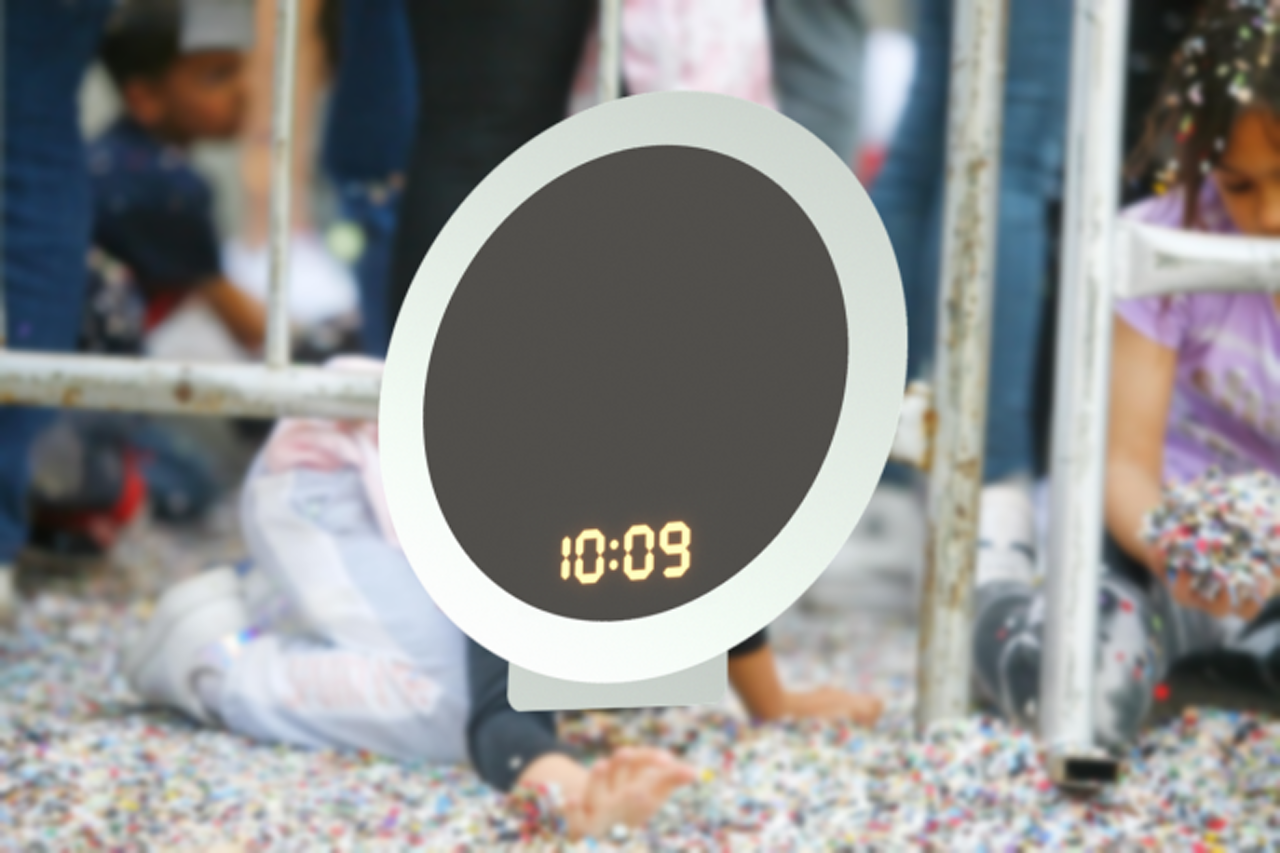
{"hour": 10, "minute": 9}
